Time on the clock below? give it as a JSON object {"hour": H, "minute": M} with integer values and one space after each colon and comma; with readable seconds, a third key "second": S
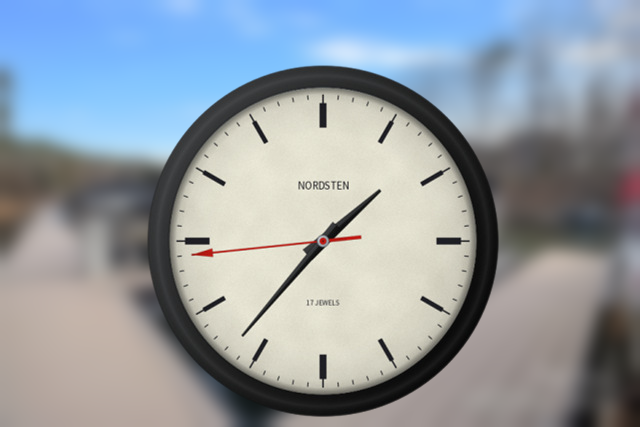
{"hour": 1, "minute": 36, "second": 44}
